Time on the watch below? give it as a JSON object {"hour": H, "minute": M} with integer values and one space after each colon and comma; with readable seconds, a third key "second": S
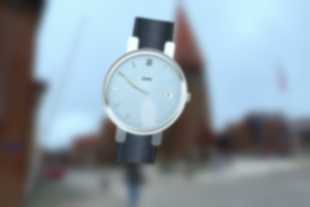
{"hour": 9, "minute": 50}
